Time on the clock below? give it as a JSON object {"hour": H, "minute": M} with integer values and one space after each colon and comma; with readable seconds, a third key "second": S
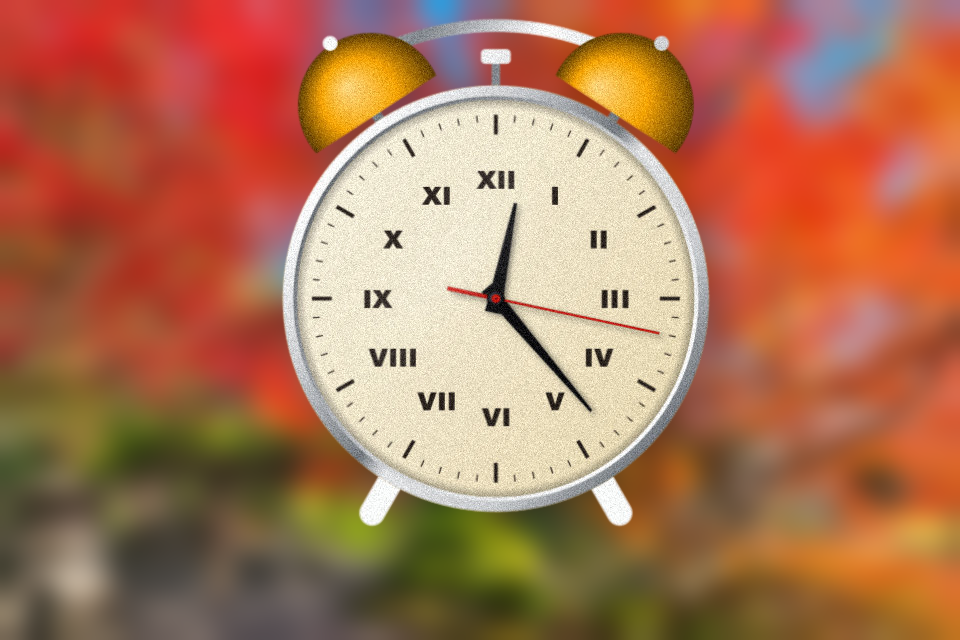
{"hour": 12, "minute": 23, "second": 17}
